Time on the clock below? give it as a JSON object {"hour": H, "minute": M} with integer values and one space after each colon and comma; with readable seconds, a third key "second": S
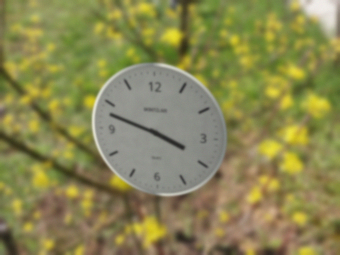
{"hour": 3, "minute": 48}
